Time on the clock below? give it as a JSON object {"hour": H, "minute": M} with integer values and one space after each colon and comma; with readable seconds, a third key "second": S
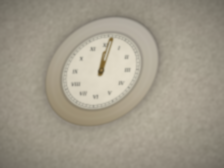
{"hour": 12, "minute": 1}
